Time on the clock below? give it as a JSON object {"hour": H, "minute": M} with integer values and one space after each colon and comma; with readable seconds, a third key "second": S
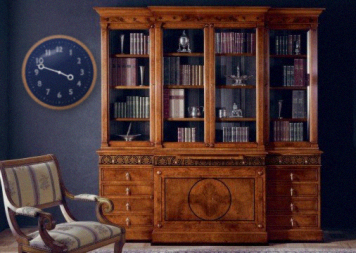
{"hour": 3, "minute": 48}
